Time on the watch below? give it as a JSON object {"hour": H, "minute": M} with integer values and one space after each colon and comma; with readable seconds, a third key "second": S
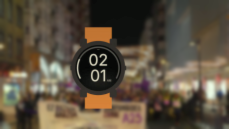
{"hour": 2, "minute": 1}
